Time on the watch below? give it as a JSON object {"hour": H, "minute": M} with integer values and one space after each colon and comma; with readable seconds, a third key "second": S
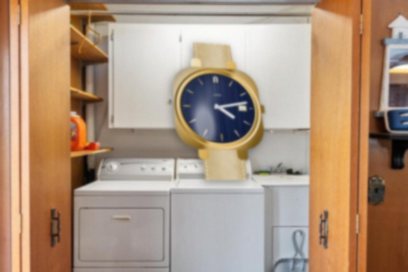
{"hour": 4, "minute": 13}
